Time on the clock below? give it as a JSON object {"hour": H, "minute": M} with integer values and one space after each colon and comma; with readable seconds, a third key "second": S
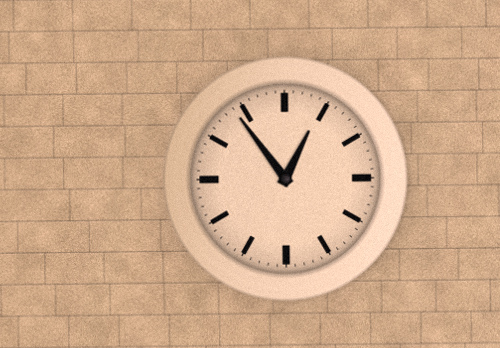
{"hour": 12, "minute": 54}
